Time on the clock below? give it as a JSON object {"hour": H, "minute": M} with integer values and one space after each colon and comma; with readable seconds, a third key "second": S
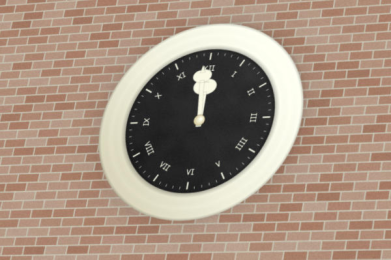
{"hour": 11, "minute": 59}
